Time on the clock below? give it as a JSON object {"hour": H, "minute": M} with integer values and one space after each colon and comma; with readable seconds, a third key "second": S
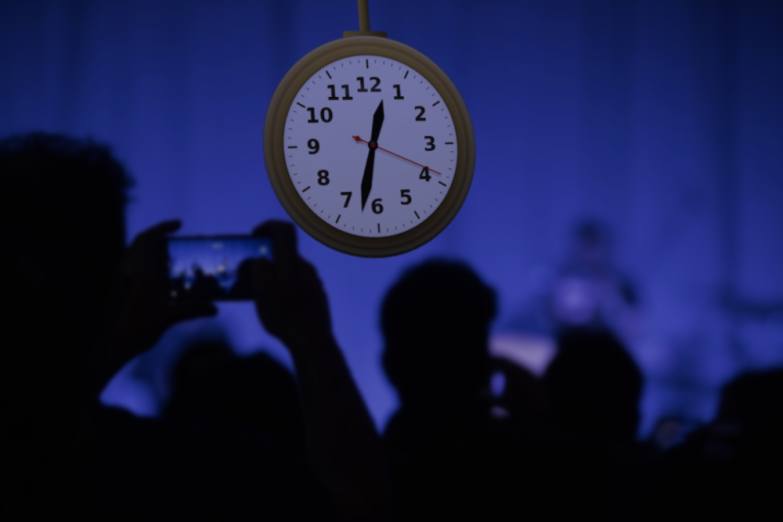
{"hour": 12, "minute": 32, "second": 19}
